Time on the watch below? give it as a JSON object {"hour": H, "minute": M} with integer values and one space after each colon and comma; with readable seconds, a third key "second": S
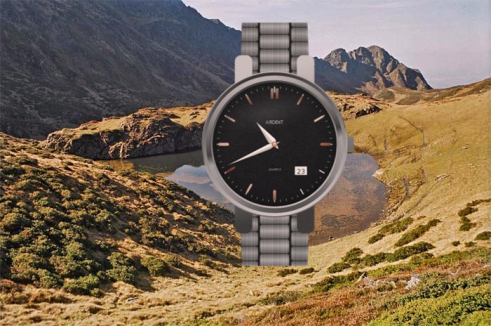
{"hour": 10, "minute": 41}
